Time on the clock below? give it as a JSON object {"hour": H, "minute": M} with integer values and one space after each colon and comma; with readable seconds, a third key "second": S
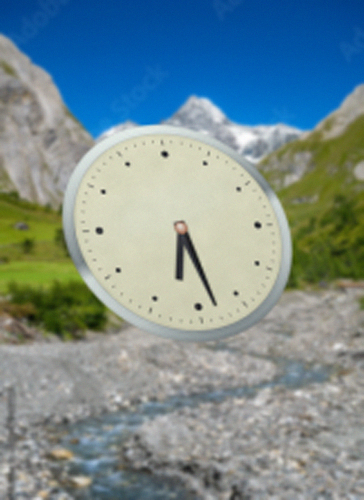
{"hour": 6, "minute": 28}
